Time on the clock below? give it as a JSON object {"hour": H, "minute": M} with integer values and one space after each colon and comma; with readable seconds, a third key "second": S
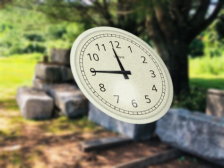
{"hour": 11, "minute": 45}
